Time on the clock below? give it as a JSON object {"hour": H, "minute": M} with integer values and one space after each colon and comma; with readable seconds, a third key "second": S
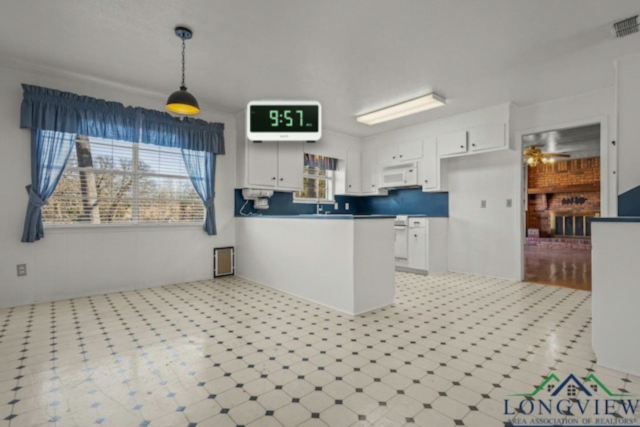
{"hour": 9, "minute": 57}
